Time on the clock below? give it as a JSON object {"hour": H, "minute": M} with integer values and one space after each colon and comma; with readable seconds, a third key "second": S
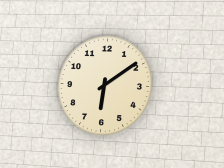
{"hour": 6, "minute": 9}
